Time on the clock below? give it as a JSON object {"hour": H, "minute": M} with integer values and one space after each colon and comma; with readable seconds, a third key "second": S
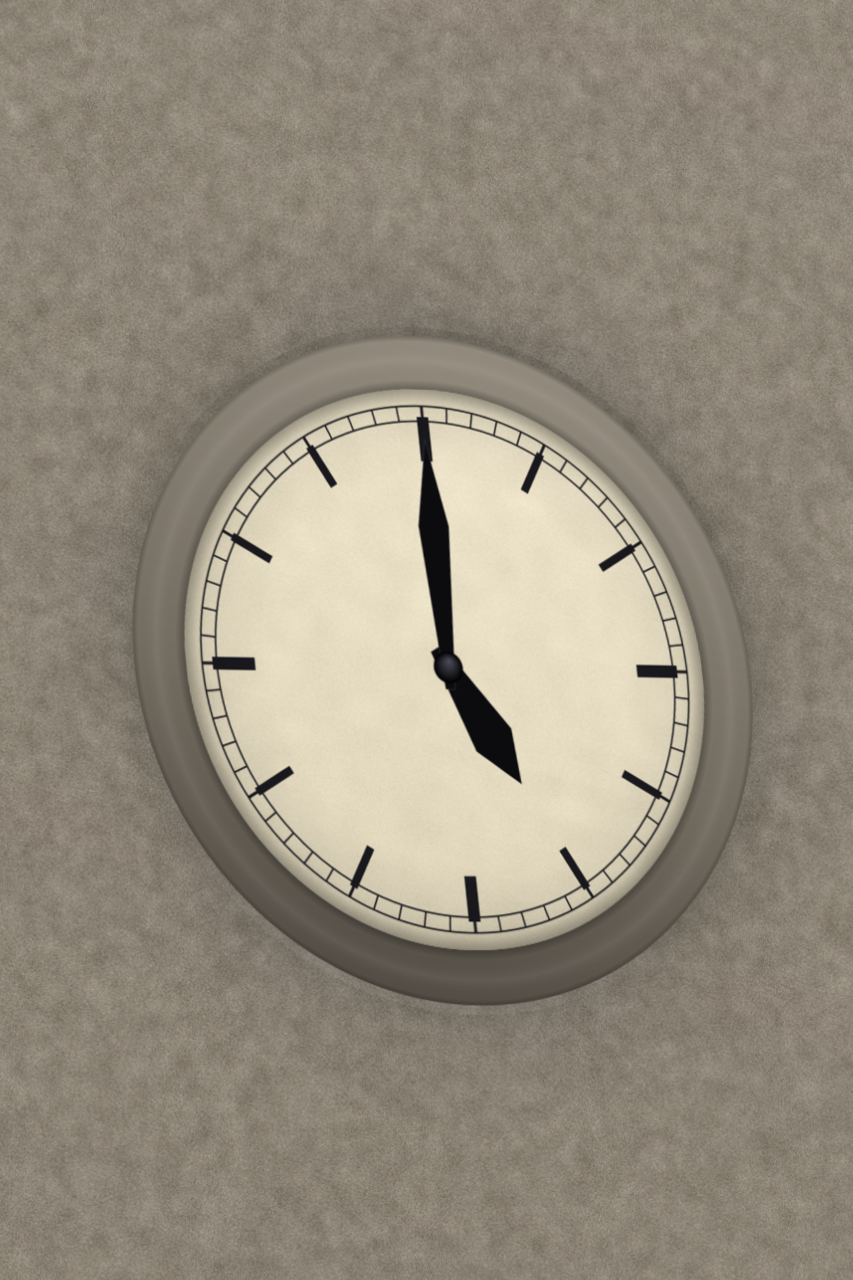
{"hour": 5, "minute": 0}
